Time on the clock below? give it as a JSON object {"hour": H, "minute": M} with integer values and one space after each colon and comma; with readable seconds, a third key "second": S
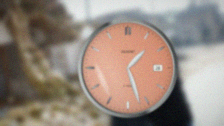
{"hour": 1, "minute": 27}
